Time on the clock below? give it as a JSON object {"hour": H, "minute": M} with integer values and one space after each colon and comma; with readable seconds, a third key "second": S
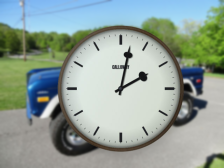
{"hour": 2, "minute": 2}
